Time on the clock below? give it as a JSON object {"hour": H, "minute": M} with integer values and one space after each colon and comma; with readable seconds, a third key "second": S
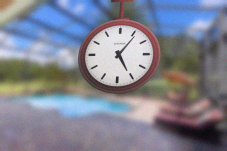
{"hour": 5, "minute": 6}
